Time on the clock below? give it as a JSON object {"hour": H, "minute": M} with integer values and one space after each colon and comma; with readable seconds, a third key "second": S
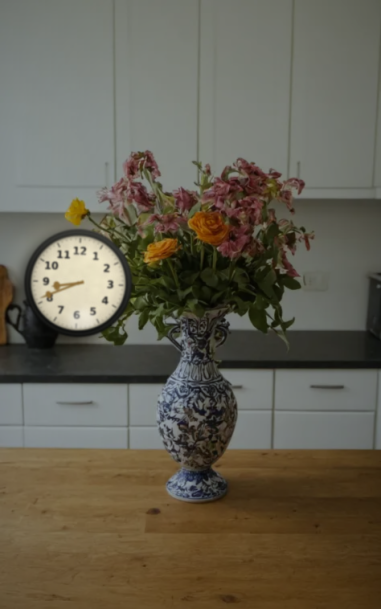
{"hour": 8, "minute": 41}
